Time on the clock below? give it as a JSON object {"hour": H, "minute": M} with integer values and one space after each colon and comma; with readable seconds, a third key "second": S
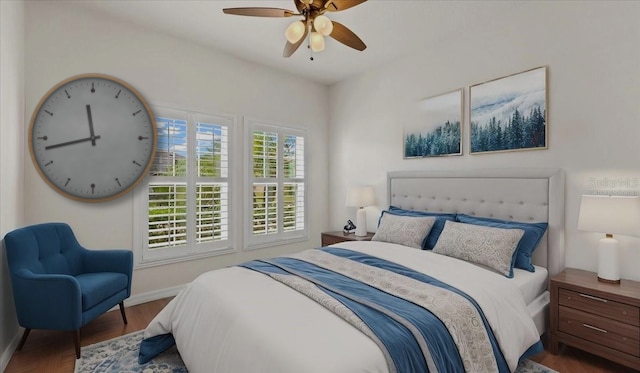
{"hour": 11, "minute": 43}
